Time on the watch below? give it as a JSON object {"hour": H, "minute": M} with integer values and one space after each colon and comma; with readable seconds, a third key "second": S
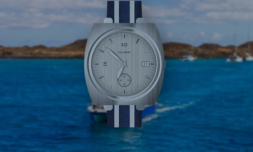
{"hour": 6, "minute": 52}
